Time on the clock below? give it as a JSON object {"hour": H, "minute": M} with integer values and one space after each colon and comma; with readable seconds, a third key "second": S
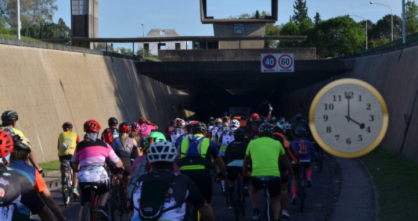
{"hour": 4, "minute": 0}
